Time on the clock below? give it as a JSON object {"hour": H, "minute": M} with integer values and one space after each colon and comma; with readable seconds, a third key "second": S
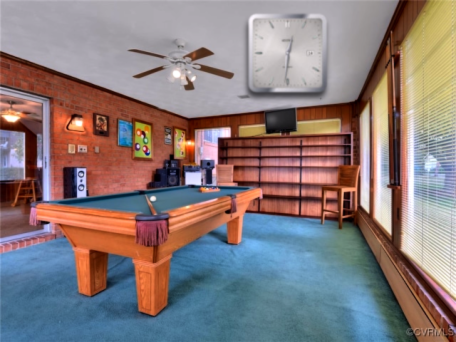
{"hour": 12, "minute": 31}
